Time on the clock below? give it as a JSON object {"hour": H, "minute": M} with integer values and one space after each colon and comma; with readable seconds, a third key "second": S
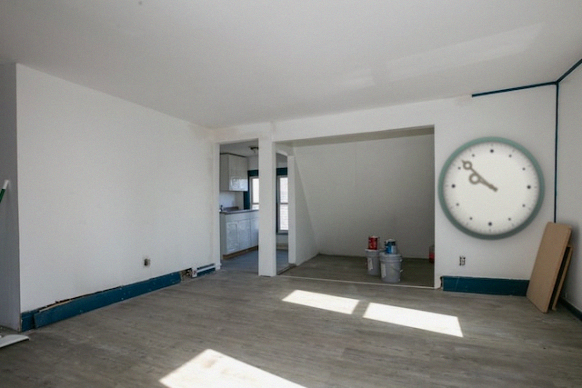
{"hour": 9, "minute": 52}
